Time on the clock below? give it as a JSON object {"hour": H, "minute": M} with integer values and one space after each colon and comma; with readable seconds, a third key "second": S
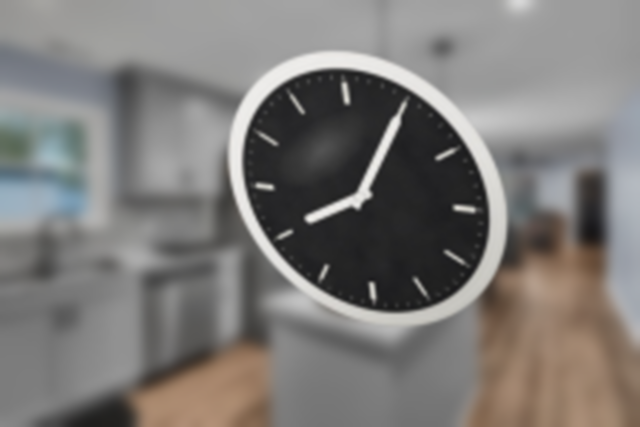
{"hour": 8, "minute": 5}
